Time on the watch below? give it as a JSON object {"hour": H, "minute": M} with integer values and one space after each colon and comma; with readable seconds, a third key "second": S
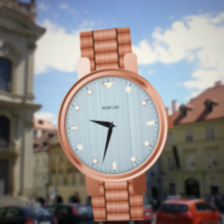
{"hour": 9, "minute": 33}
